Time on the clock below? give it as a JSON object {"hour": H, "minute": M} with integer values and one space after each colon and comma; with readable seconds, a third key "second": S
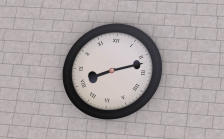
{"hour": 8, "minute": 12}
